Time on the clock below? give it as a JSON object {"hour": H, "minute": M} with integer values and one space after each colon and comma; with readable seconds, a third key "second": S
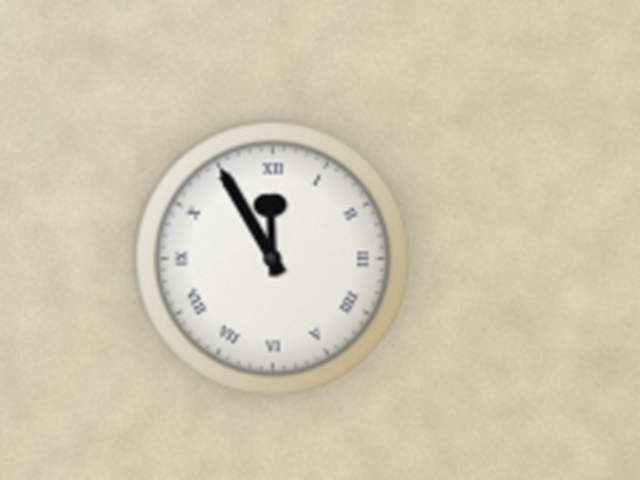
{"hour": 11, "minute": 55}
